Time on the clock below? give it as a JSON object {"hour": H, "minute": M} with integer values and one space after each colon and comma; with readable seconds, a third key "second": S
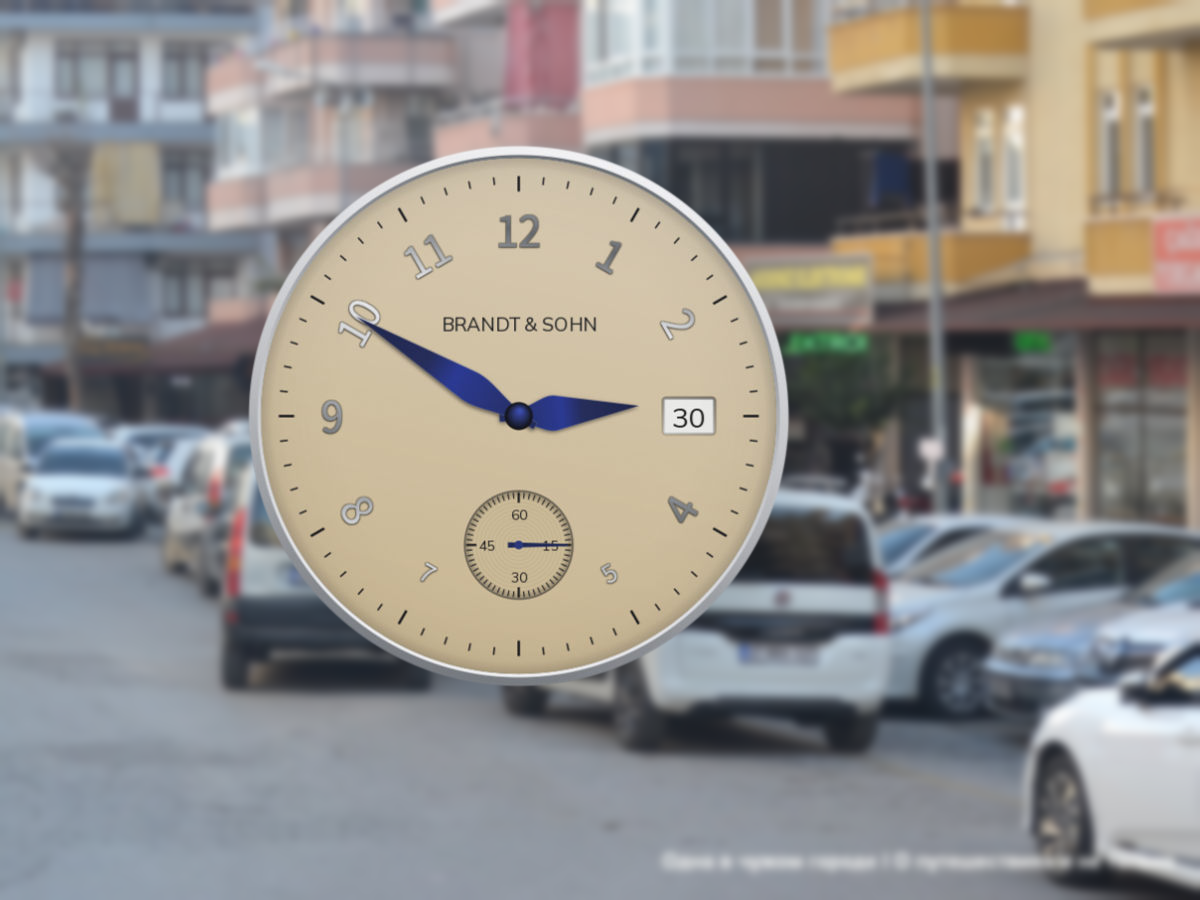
{"hour": 2, "minute": 50, "second": 15}
